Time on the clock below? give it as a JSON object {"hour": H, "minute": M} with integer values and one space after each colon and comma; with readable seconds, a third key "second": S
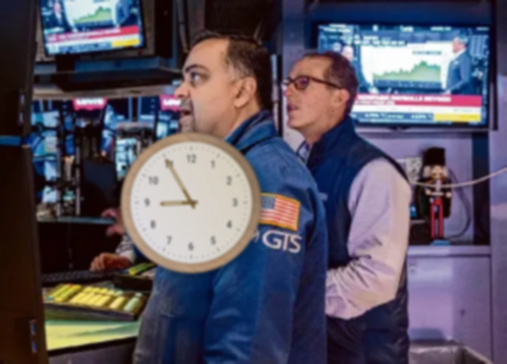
{"hour": 8, "minute": 55}
